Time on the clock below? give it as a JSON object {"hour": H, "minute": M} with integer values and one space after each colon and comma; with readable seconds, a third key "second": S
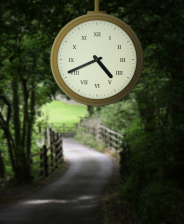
{"hour": 4, "minute": 41}
